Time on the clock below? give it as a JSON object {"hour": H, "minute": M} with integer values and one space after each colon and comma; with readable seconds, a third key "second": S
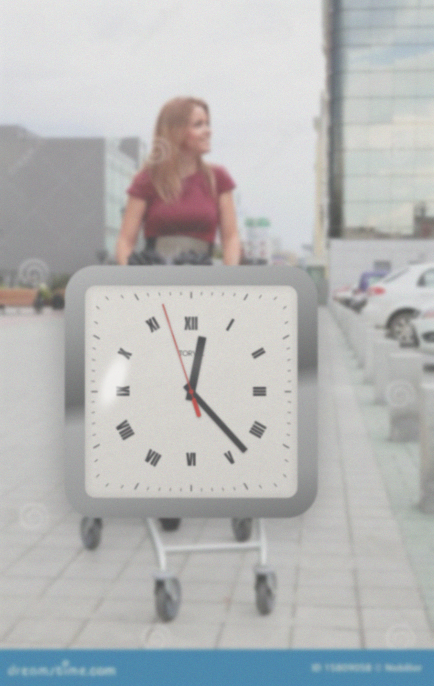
{"hour": 12, "minute": 22, "second": 57}
